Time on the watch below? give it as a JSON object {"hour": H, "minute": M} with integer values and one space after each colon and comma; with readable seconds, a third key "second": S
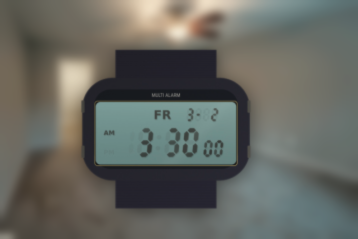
{"hour": 3, "minute": 30, "second": 0}
